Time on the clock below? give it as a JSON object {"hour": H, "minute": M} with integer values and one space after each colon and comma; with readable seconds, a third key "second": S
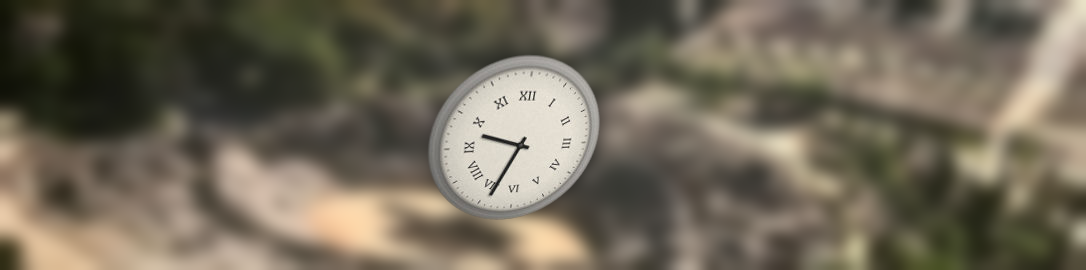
{"hour": 9, "minute": 34}
